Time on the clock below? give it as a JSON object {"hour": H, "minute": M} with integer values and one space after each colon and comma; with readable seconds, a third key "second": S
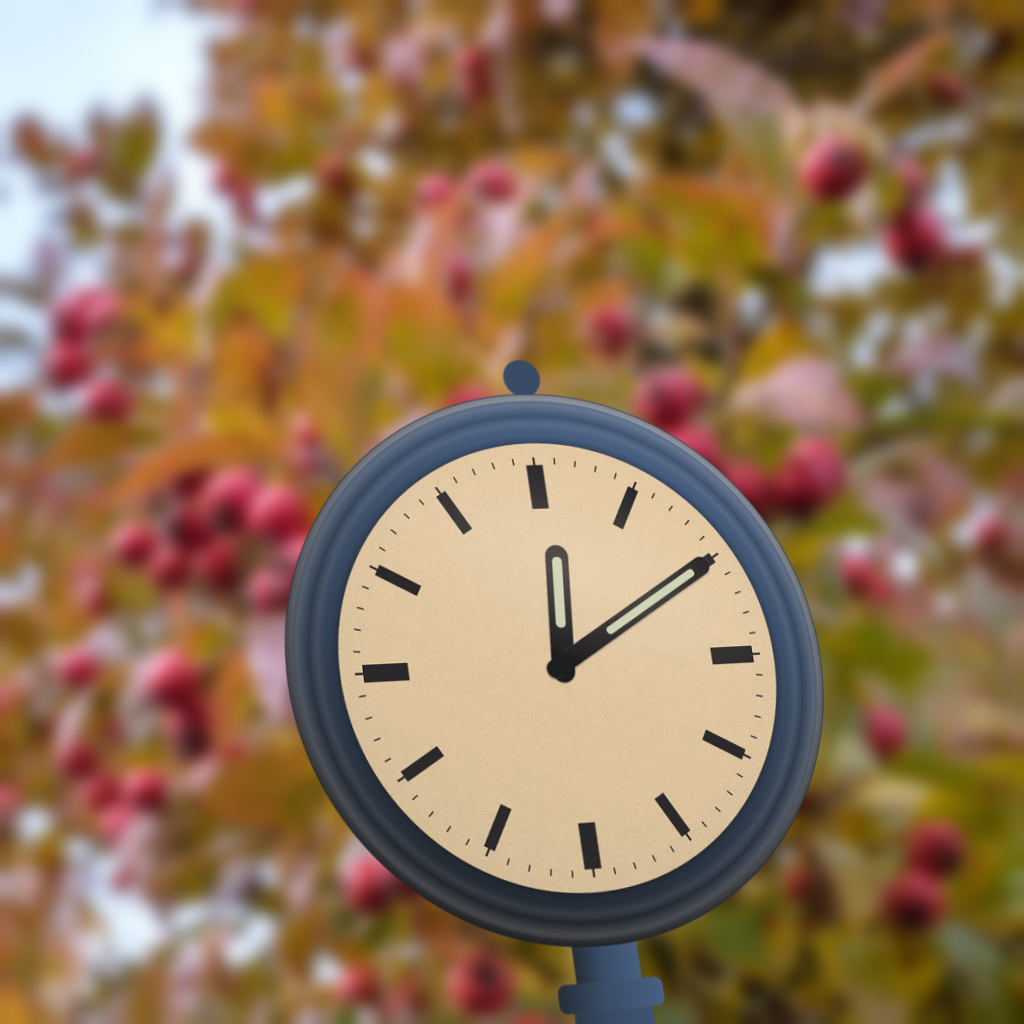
{"hour": 12, "minute": 10}
